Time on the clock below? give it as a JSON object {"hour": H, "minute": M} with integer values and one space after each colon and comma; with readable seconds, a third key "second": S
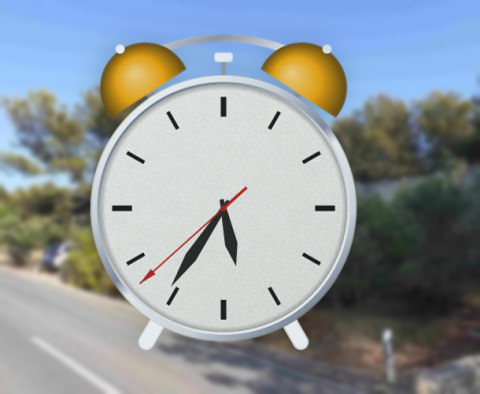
{"hour": 5, "minute": 35, "second": 38}
